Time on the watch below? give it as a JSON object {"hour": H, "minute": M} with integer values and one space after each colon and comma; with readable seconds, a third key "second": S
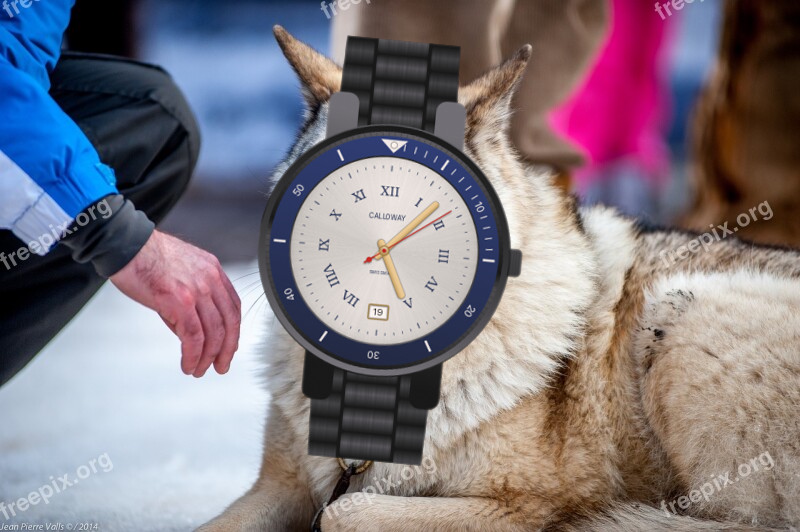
{"hour": 5, "minute": 7, "second": 9}
